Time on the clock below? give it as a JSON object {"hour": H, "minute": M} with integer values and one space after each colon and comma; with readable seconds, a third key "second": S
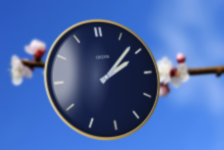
{"hour": 2, "minute": 8}
